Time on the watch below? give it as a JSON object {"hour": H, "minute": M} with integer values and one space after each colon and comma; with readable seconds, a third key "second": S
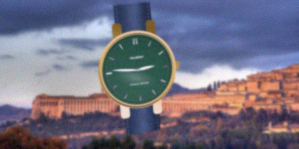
{"hour": 2, "minute": 46}
